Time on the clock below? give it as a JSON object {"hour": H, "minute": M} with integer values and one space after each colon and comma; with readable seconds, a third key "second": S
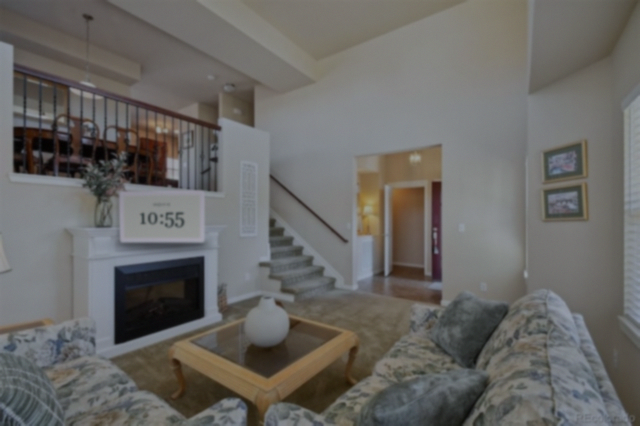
{"hour": 10, "minute": 55}
